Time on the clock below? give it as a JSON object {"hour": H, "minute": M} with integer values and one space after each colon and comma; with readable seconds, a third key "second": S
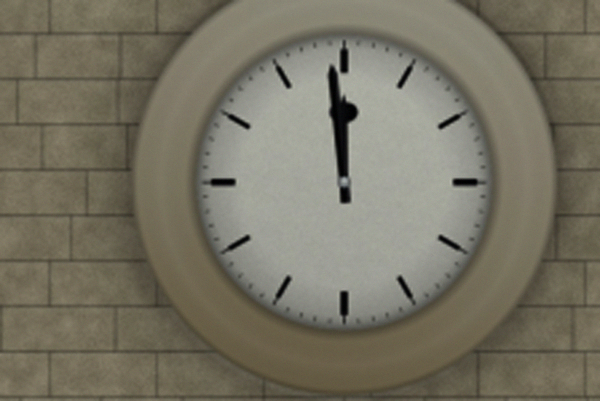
{"hour": 11, "minute": 59}
